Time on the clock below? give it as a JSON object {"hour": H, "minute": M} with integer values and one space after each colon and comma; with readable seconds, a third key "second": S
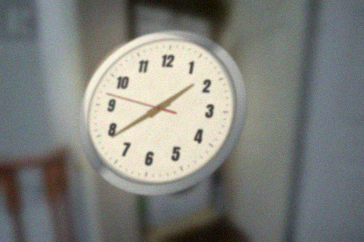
{"hour": 1, "minute": 38, "second": 47}
